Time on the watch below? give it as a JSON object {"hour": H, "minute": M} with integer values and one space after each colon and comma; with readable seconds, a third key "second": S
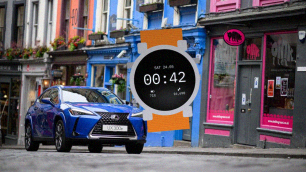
{"hour": 0, "minute": 42}
